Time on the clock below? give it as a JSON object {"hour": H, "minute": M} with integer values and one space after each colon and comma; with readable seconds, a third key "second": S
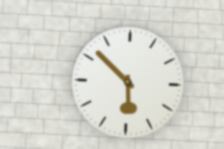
{"hour": 5, "minute": 52}
